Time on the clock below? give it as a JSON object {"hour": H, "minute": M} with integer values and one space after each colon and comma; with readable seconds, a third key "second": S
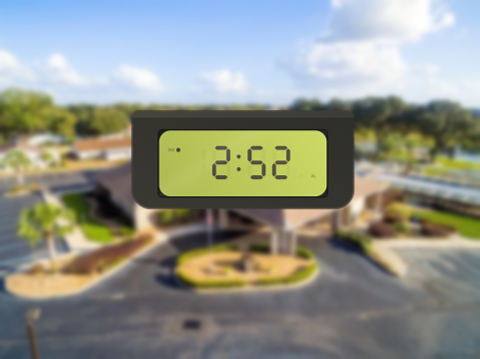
{"hour": 2, "minute": 52}
